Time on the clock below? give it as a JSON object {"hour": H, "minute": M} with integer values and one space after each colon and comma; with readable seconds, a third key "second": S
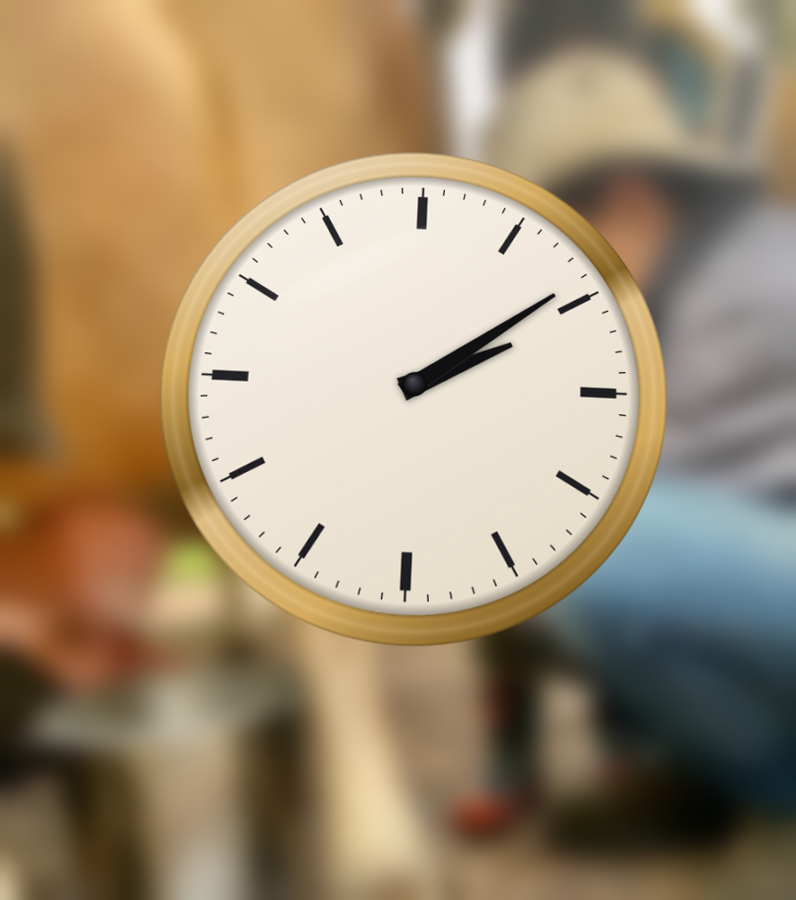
{"hour": 2, "minute": 9}
